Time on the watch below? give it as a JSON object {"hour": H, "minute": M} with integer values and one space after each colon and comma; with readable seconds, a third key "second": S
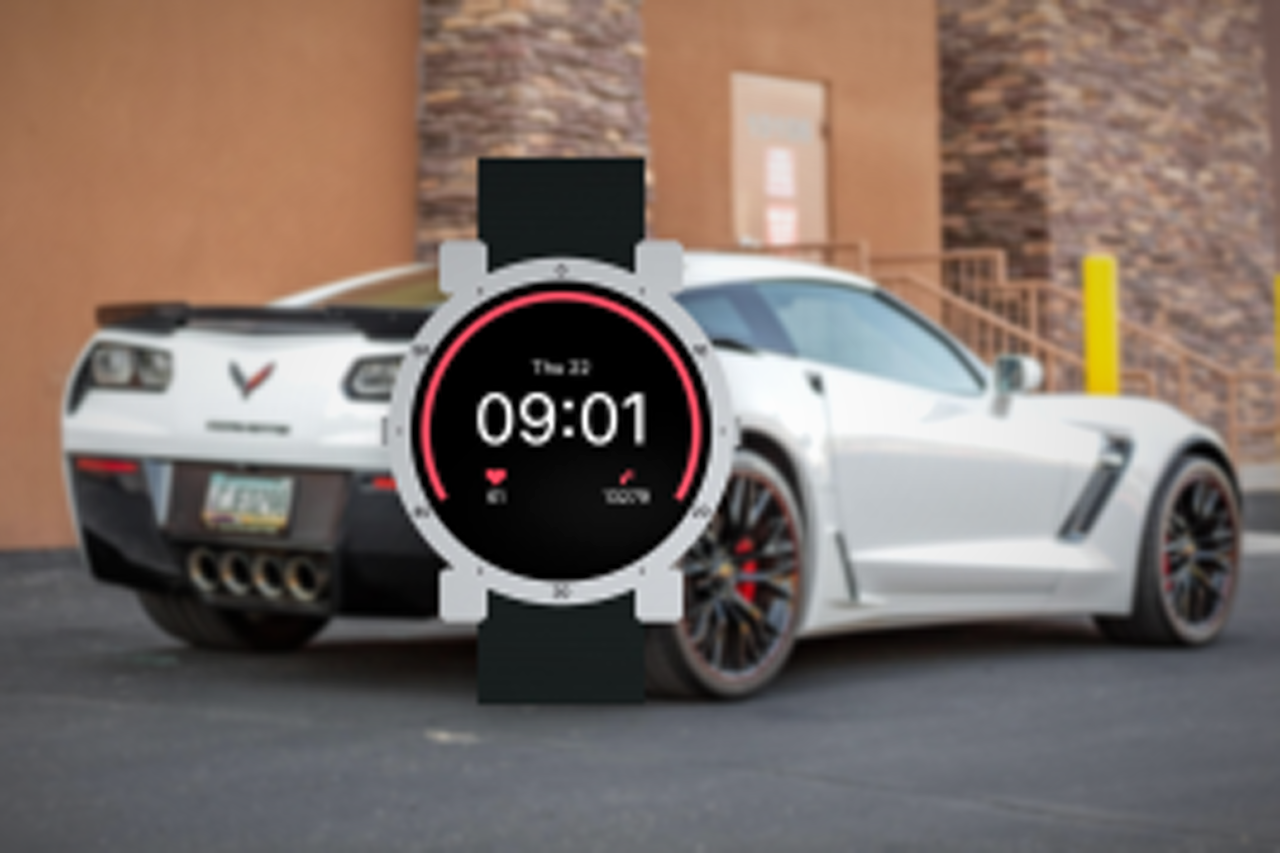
{"hour": 9, "minute": 1}
